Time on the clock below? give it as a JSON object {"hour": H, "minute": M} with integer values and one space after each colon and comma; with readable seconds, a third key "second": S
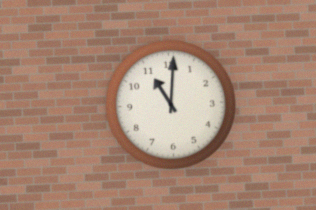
{"hour": 11, "minute": 1}
